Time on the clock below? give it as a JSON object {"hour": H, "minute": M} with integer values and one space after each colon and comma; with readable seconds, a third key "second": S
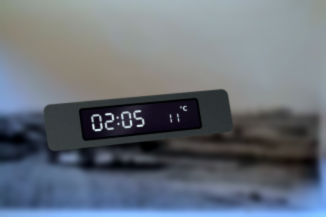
{"hour": 2, "minute": 5}
